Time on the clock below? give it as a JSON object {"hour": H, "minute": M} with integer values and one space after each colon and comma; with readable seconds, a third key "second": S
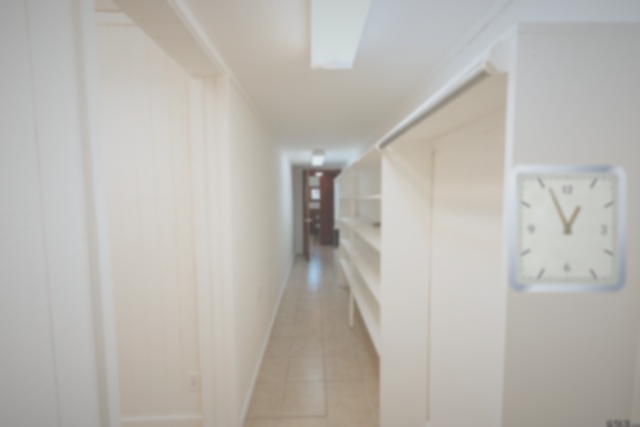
{"hour": 12, "minute": 56}
